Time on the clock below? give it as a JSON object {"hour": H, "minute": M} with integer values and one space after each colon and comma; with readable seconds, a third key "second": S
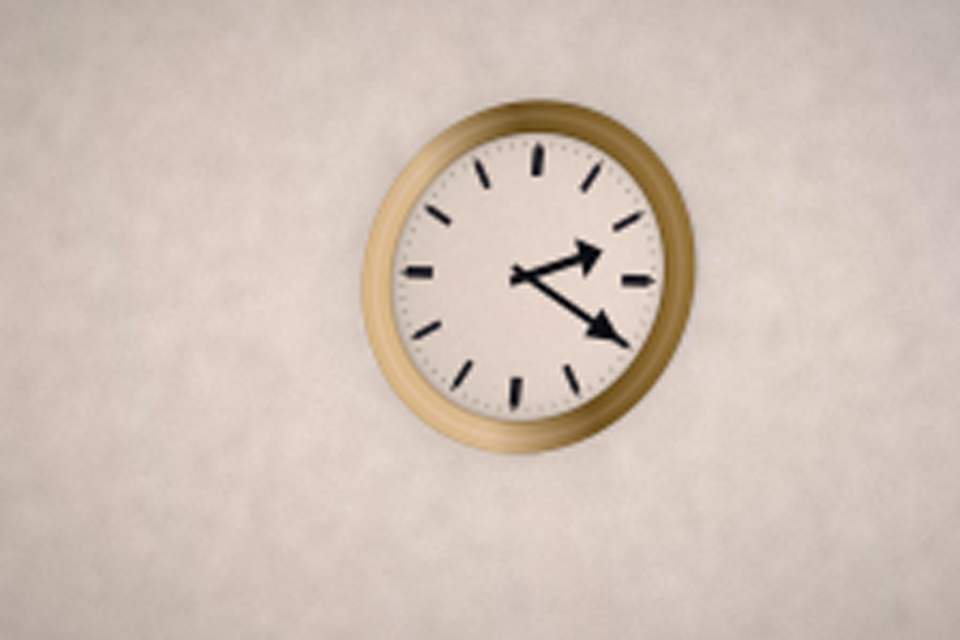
{"hour": 2, "minute": 20}
